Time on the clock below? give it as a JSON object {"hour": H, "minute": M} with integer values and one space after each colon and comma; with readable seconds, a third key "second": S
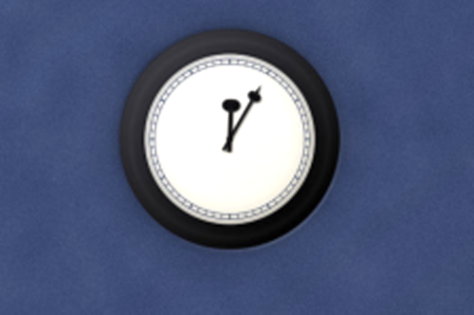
{"hour": 12, "minute": 5}
